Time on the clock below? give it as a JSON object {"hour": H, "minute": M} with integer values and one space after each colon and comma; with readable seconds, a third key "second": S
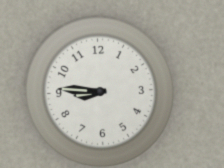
{"hour": 8, "minute": 46}
